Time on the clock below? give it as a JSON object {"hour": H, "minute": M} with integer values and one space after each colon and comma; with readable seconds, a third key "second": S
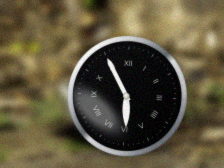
{"hour": 5, "minute": 55}
